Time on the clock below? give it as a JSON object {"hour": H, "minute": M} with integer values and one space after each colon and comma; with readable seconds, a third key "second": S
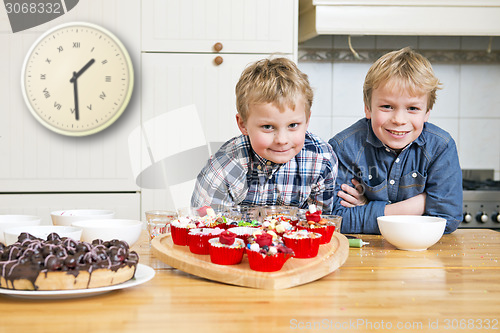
{"hour": 1, "minute": 29}
